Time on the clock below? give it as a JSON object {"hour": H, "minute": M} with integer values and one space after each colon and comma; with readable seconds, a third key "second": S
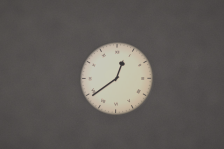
{"hour": 12, "minute": 39}
